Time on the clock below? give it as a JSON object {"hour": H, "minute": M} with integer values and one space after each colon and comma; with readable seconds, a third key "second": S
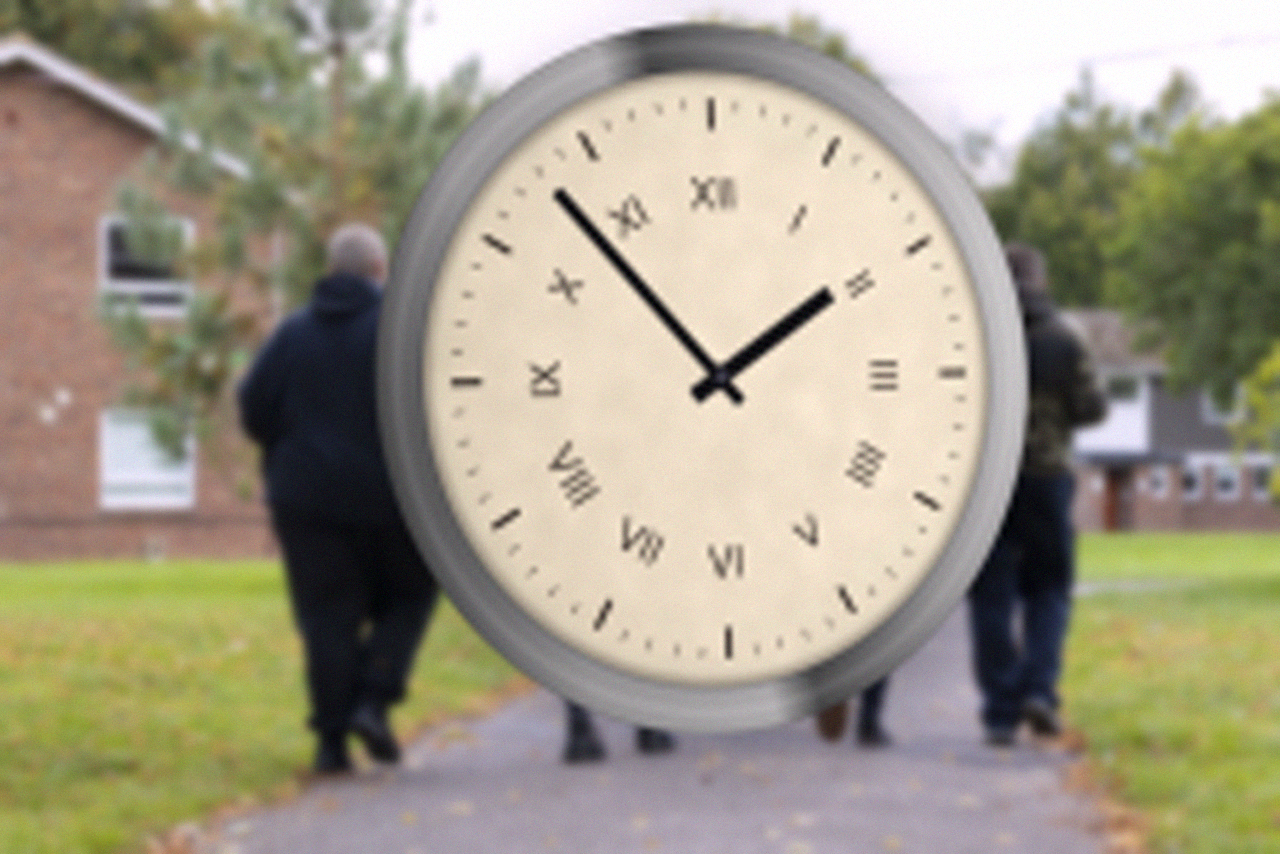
{"hour": 1, "minute": 53}
